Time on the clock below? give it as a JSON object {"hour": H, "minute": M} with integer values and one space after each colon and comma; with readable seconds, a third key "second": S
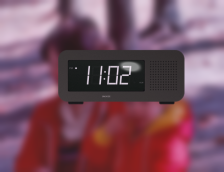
{"hour": 11, "minute": 2}
